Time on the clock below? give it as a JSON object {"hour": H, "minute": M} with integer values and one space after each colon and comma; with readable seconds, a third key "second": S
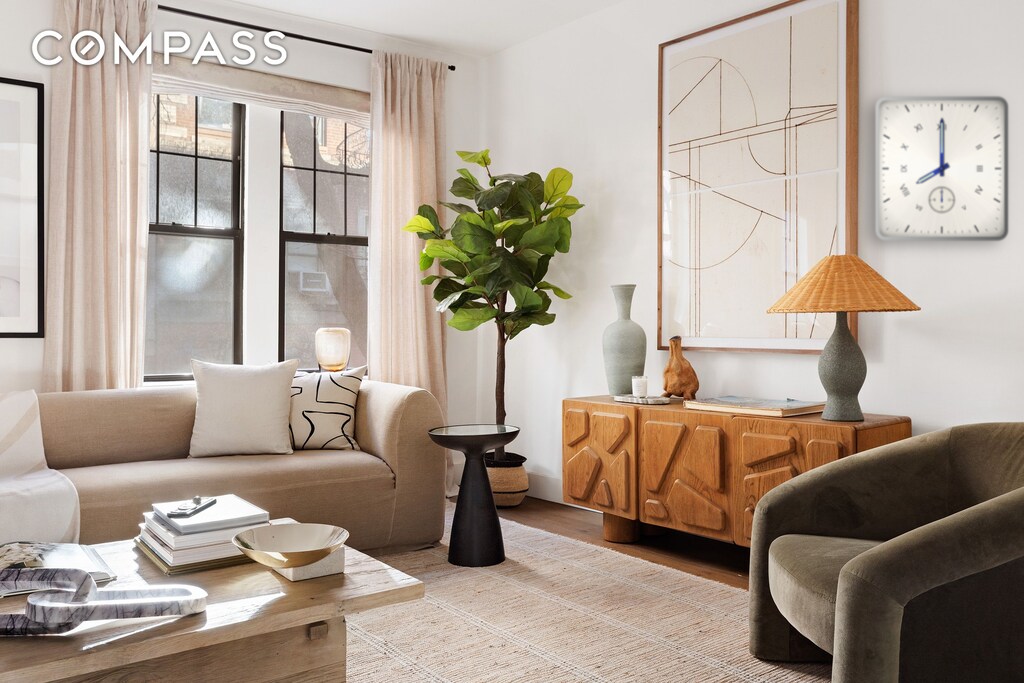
{"hour": 8, "minute": 0}
